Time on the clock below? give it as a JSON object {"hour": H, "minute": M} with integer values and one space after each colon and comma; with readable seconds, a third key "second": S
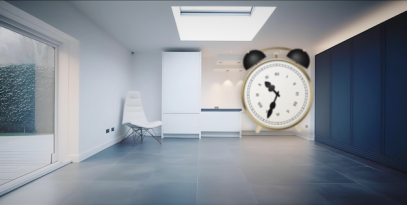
{"hour": 10, "minute": 34}
